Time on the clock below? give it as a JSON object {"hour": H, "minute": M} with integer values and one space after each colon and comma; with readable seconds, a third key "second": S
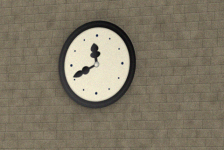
{"hour": 11, "minute": 41}
